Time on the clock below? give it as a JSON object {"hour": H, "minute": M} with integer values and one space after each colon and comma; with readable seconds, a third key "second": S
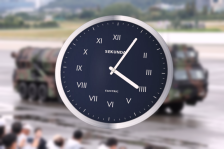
{"hour": 4, "minute": 5}
